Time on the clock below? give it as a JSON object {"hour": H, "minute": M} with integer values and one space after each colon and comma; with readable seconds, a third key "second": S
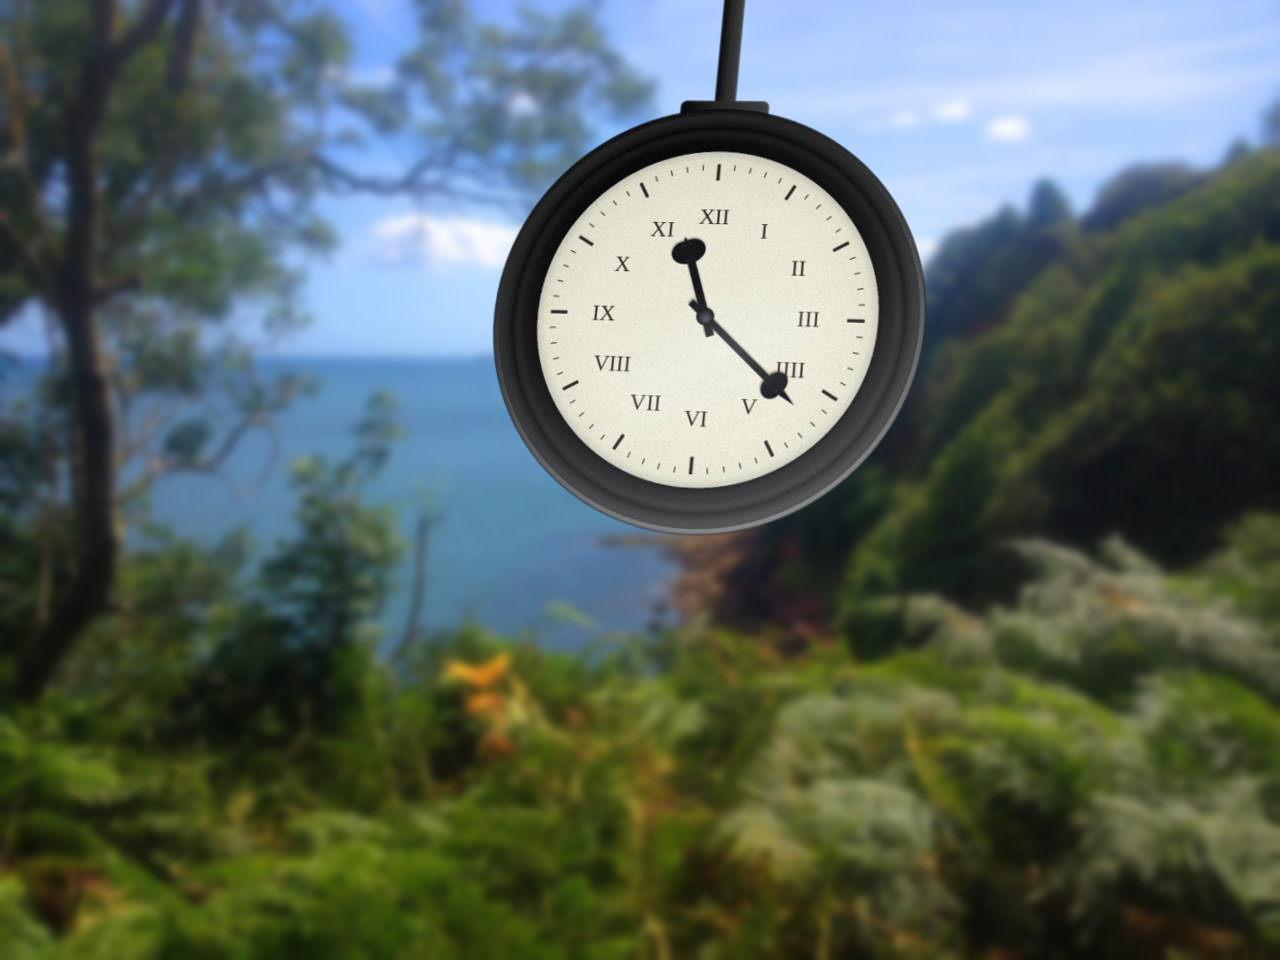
{"hour": 11, "minute": 22}
